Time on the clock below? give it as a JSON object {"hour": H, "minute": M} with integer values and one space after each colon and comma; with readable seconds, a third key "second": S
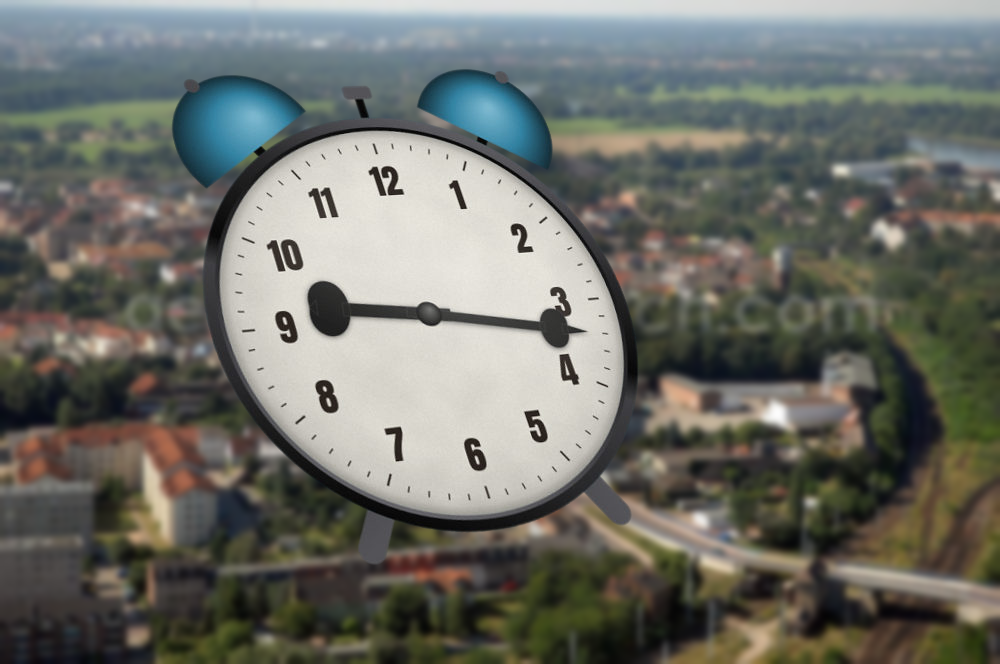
{"hour": 9, "minute": 17}
